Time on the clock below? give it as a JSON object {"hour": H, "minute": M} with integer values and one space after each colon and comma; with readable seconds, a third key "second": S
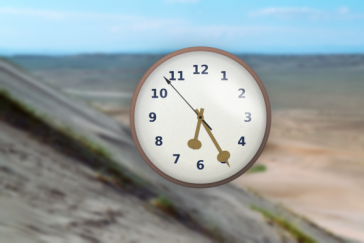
{"hour": 6, "minute": 24, "second": 53}
